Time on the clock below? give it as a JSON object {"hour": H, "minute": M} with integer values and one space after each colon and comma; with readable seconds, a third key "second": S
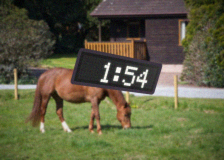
{"hour": 1, "minute": 54}
